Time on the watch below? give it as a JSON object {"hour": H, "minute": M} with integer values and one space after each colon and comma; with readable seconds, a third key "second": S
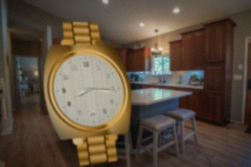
{"hour": 8, "minute": 16}
